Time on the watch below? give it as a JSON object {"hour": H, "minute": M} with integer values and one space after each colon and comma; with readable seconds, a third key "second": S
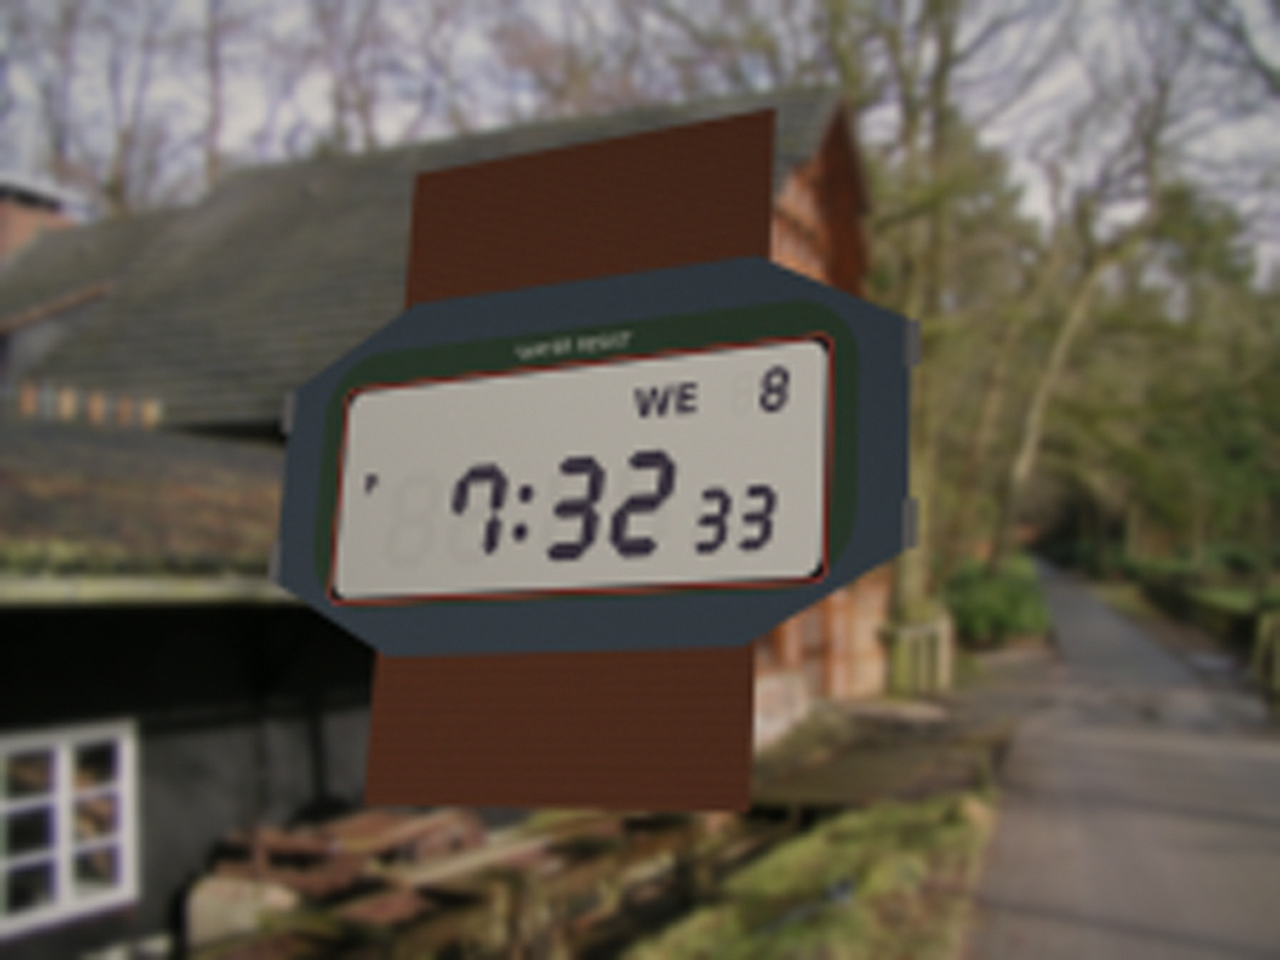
{"hour": 7, "minute": 32, "second": 33}
